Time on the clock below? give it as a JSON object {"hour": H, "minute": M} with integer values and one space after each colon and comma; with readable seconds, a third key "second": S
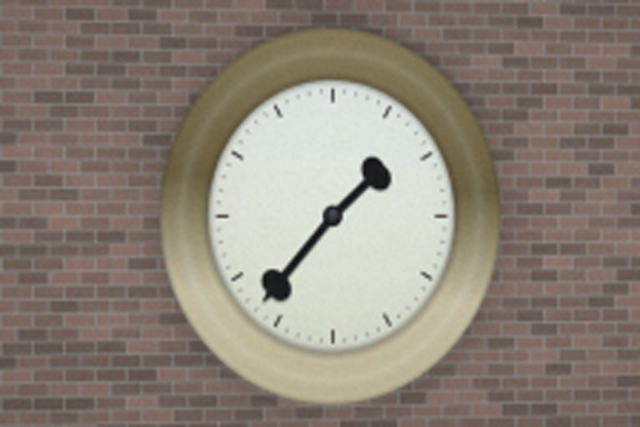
{"hour": 1, "minute": 37}
